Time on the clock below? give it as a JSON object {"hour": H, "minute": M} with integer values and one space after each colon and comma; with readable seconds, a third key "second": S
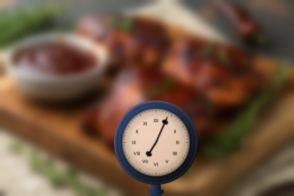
{"hour": 7, "minute": 4}
